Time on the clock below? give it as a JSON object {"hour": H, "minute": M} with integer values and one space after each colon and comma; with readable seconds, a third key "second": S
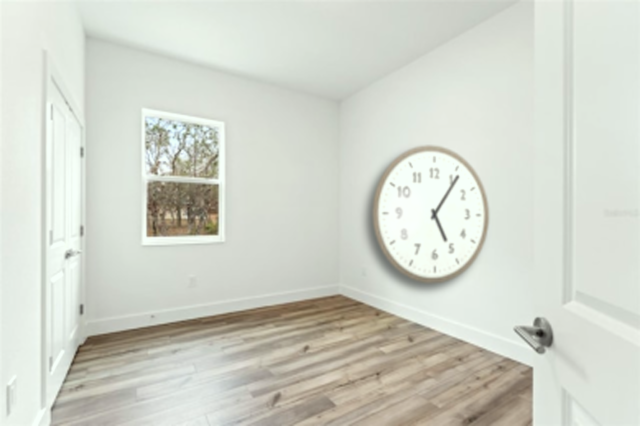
{"hour": 5, "minute": 6}
